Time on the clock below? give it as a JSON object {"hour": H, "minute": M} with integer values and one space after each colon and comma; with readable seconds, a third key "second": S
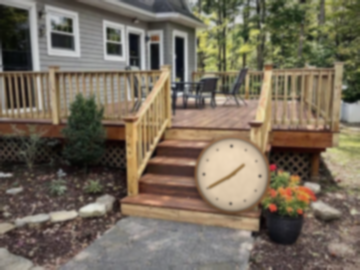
{"hour": 1, "minute": 40}
